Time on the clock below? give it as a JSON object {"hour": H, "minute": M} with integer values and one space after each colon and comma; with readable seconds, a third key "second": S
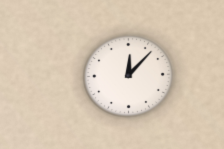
{"hour": 12, "minute": 7}
